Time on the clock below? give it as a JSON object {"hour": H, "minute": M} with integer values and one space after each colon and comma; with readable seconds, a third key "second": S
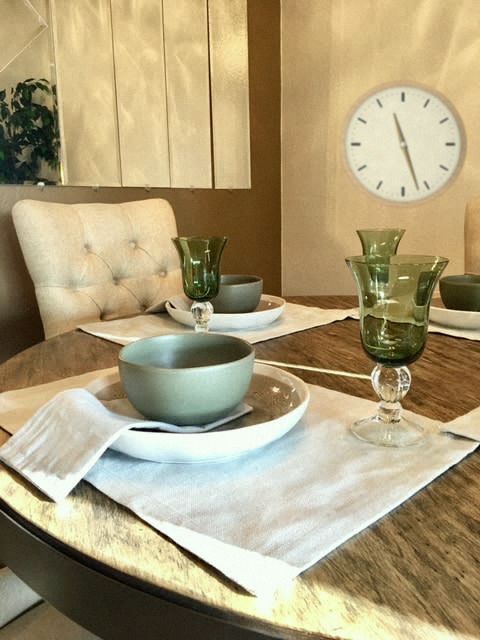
{"hour": 11, "minute": 27}
